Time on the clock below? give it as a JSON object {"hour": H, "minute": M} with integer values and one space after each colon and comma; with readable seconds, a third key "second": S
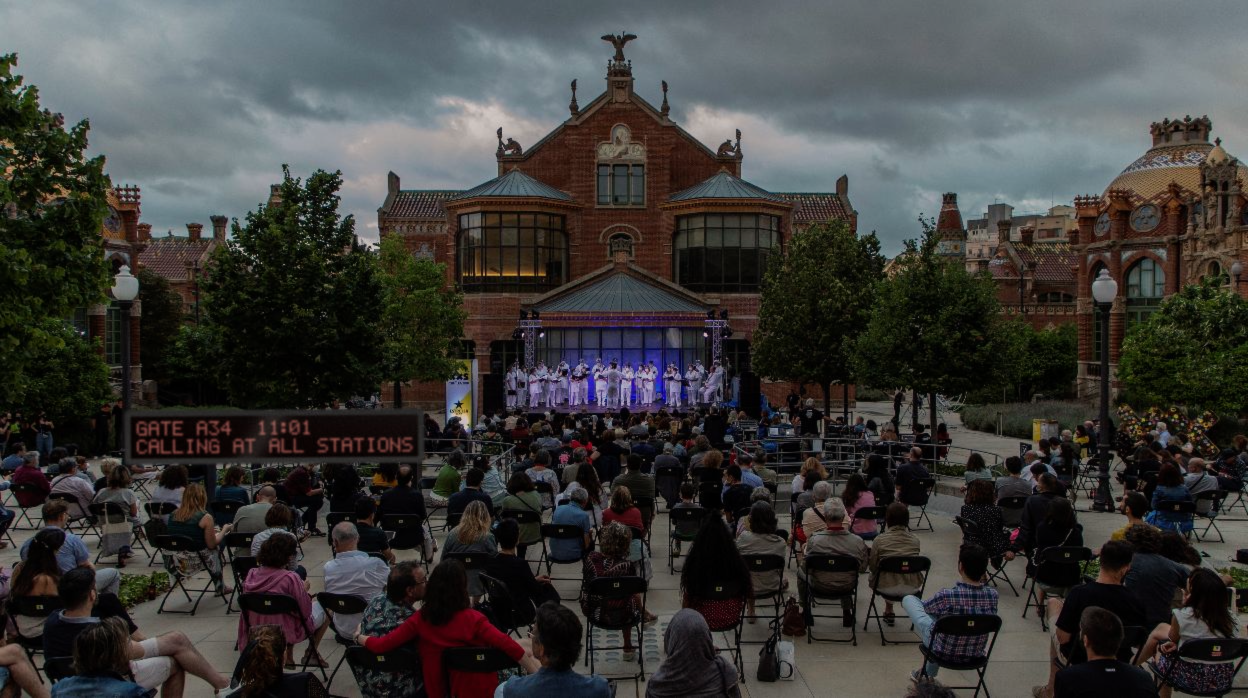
{"hour": 11, "minute": 1}
